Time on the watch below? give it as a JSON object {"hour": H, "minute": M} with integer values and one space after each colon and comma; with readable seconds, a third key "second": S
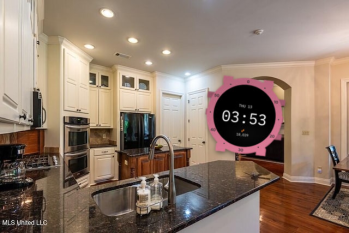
{"hour": 3, "minute": 53}
